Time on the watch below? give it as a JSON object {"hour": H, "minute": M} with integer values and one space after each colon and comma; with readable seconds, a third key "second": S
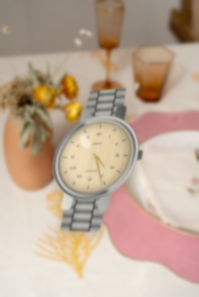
{"hour": 4, "minute": 26}
